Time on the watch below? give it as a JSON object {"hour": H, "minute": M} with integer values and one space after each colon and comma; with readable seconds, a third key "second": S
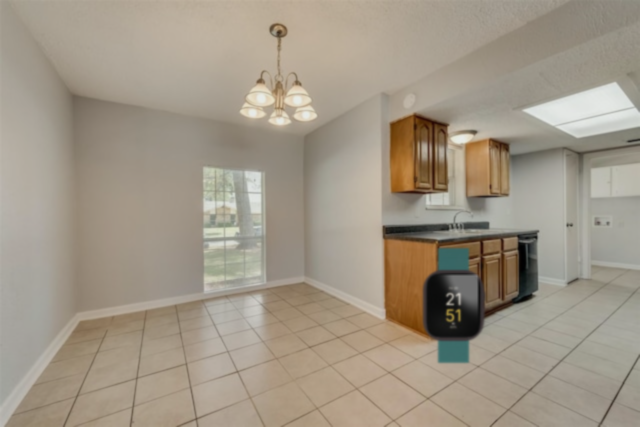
{"hour": 21, "minute": 51}
